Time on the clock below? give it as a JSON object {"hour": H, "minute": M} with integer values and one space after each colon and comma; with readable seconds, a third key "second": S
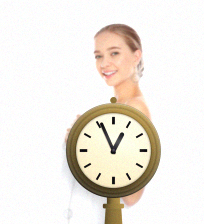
{"hour": 12, "minute": 56}
